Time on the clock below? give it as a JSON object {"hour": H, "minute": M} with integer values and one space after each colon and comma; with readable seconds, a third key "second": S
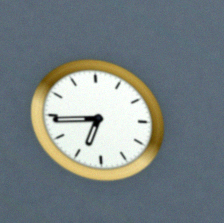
{"hour": 6, "minute": 44}
